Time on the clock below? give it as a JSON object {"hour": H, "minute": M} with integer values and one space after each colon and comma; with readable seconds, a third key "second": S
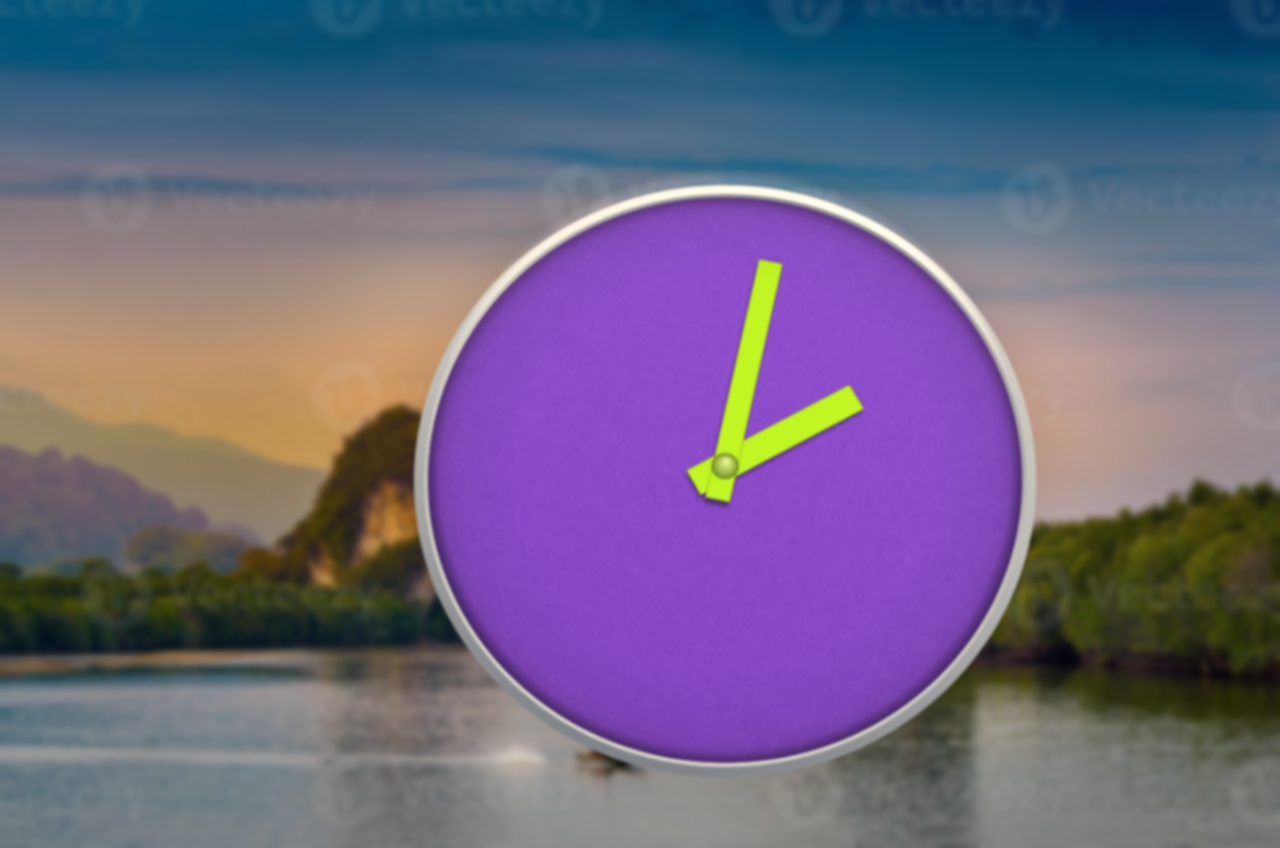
{"hour": 2, "minute": 2}
